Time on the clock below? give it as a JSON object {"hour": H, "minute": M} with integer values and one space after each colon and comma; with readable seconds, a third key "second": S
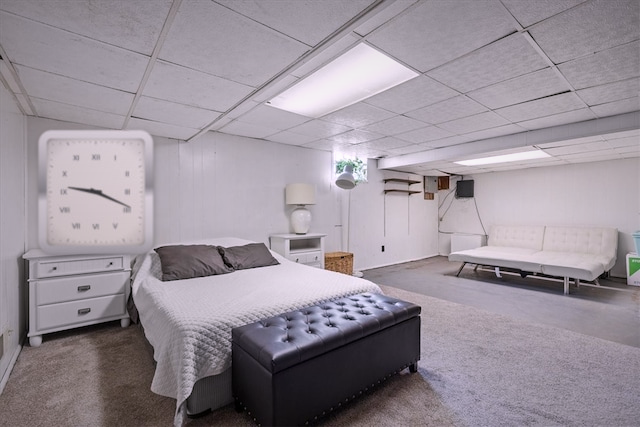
{"hour": 9, "minute": 19}
